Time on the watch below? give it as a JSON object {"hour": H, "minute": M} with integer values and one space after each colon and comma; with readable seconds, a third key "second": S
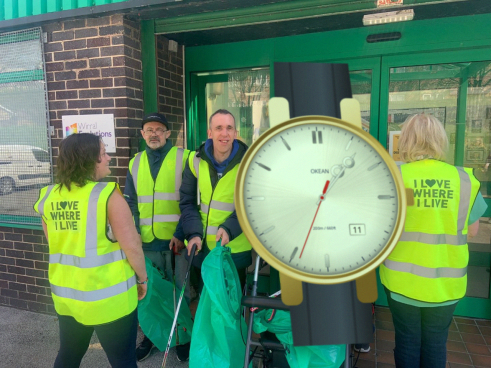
{"hour": 1, "minute": 6, "second": 34}
